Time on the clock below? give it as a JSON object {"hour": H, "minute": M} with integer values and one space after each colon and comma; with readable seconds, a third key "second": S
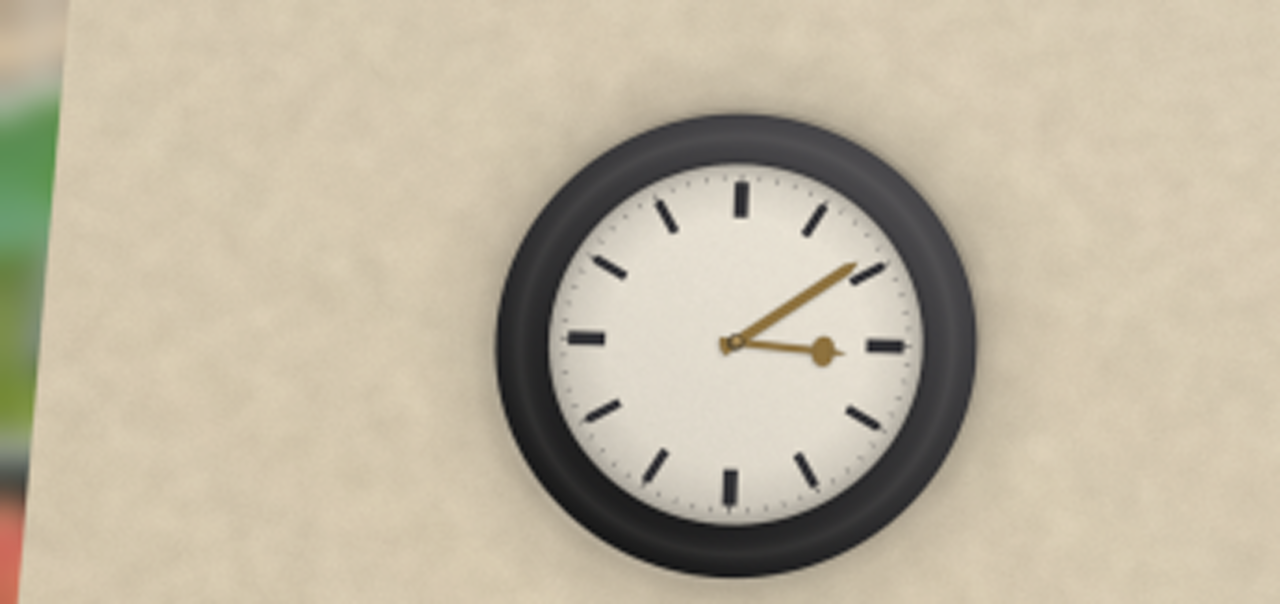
{"hour": 3, "minute": 9}
